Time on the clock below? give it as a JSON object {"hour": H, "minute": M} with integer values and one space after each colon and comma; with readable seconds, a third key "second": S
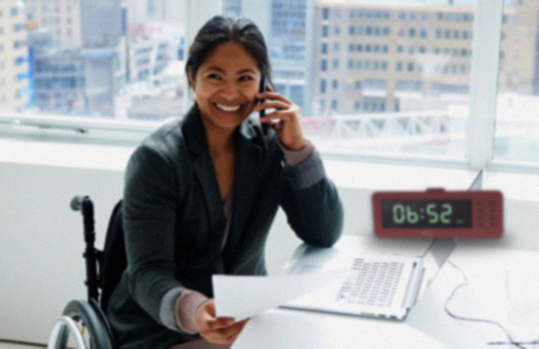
{"hour": 6, "minute": 52}
